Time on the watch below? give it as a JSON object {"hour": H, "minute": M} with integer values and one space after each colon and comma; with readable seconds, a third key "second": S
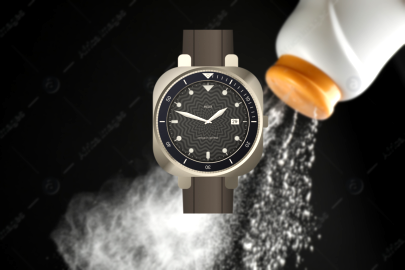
{"hour": 1, "minute": 48}
